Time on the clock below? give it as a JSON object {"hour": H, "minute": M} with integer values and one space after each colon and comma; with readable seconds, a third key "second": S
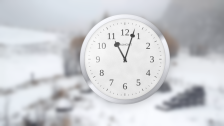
{"hour": 11, "minute": 3}
